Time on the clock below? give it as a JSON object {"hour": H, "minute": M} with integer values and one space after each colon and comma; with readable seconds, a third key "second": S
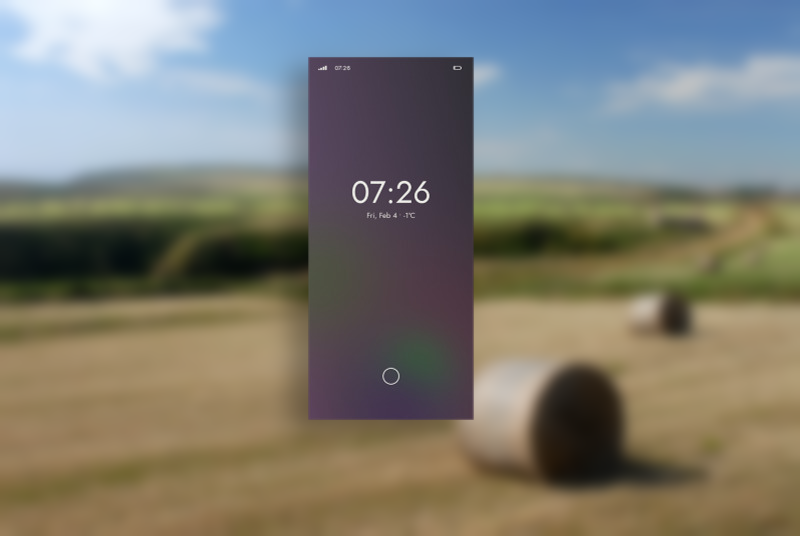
{"hour": 7, "minute": 26}
